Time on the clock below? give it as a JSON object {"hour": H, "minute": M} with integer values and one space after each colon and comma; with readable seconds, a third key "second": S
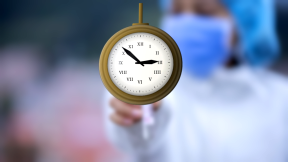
{"hour": 2, "minute": 52}
